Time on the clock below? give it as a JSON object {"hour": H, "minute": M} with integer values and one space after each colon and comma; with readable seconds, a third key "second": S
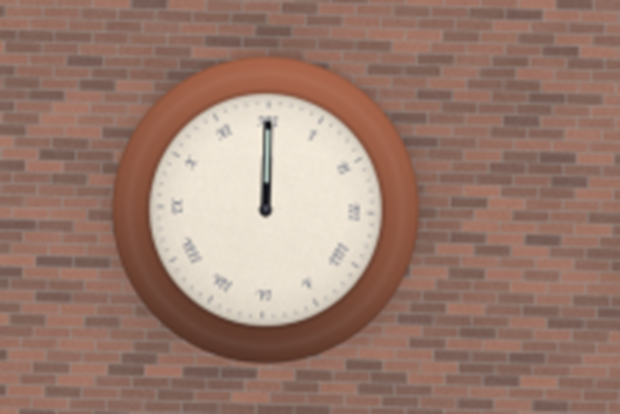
{"hour": 12, "minute": 0}
